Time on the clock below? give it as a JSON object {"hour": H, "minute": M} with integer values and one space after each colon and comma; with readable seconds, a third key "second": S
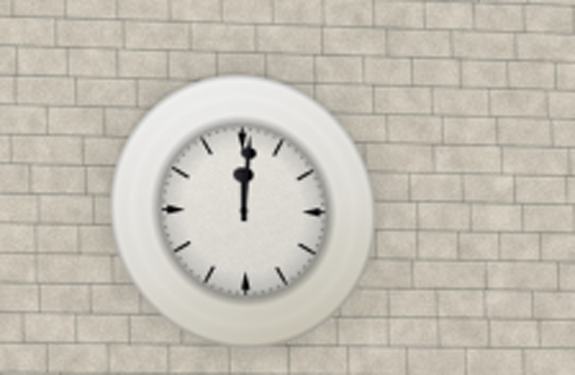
{"hour": 12, "minute": 1}
